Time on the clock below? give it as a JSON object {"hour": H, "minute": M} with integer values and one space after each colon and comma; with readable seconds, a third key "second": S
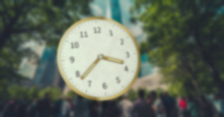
{"hour": 3, "minute": 38}
